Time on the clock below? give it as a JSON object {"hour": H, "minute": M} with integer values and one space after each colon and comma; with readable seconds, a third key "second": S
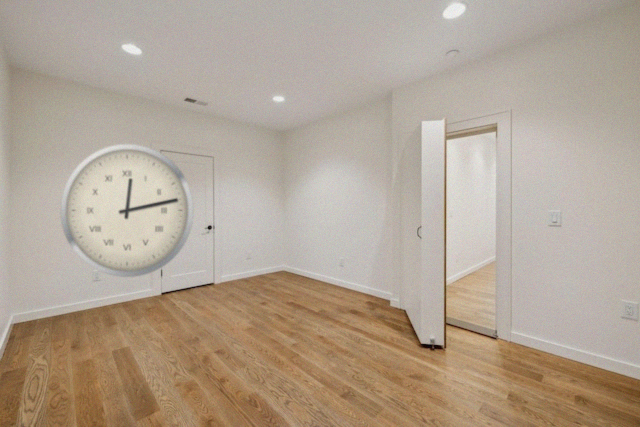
{"hour": 12, "minute": 13}
